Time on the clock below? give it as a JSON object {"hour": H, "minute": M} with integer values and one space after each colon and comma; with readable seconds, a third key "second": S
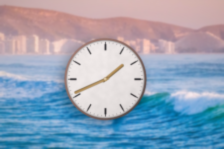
{"hour": 1, "minute": 41}
